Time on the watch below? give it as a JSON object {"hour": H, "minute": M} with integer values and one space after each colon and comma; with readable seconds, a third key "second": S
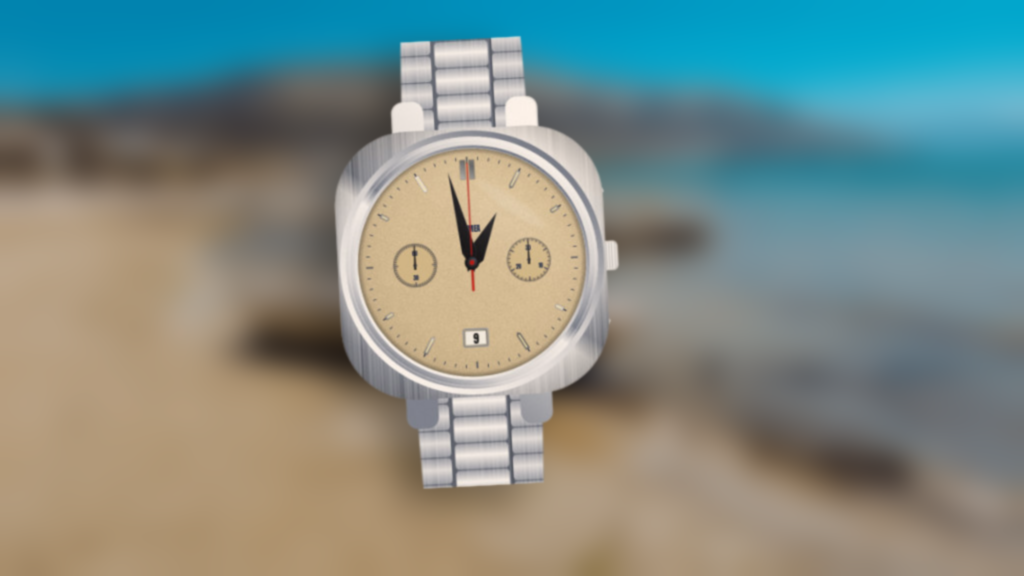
{"hour": 12, "minute": 58}
